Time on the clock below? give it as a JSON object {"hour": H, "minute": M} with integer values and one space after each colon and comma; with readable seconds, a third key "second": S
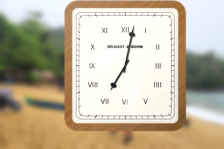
{"hour": 7, "minute": 2}
